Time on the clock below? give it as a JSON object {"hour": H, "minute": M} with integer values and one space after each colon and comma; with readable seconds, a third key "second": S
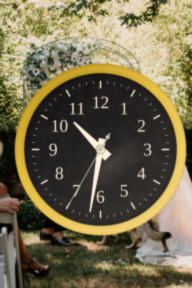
{"hour": 10, "minute": 31, "second": 35}
